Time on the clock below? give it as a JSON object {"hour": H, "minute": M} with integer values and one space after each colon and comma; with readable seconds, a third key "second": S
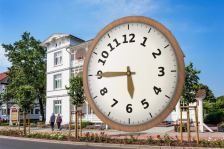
{"hour": 5, "minute": 45}
